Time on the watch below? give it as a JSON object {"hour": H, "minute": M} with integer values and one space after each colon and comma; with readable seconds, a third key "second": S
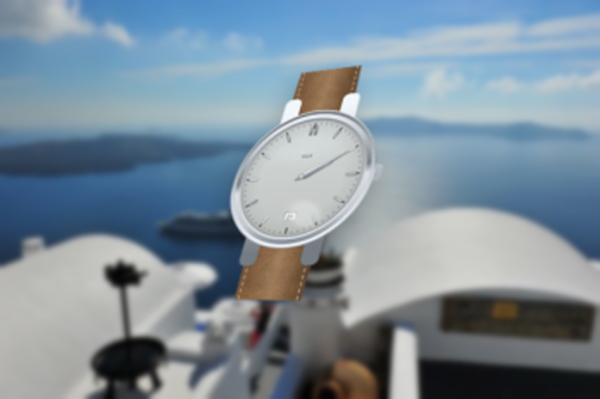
{"hour": 2, "minute": 10}
